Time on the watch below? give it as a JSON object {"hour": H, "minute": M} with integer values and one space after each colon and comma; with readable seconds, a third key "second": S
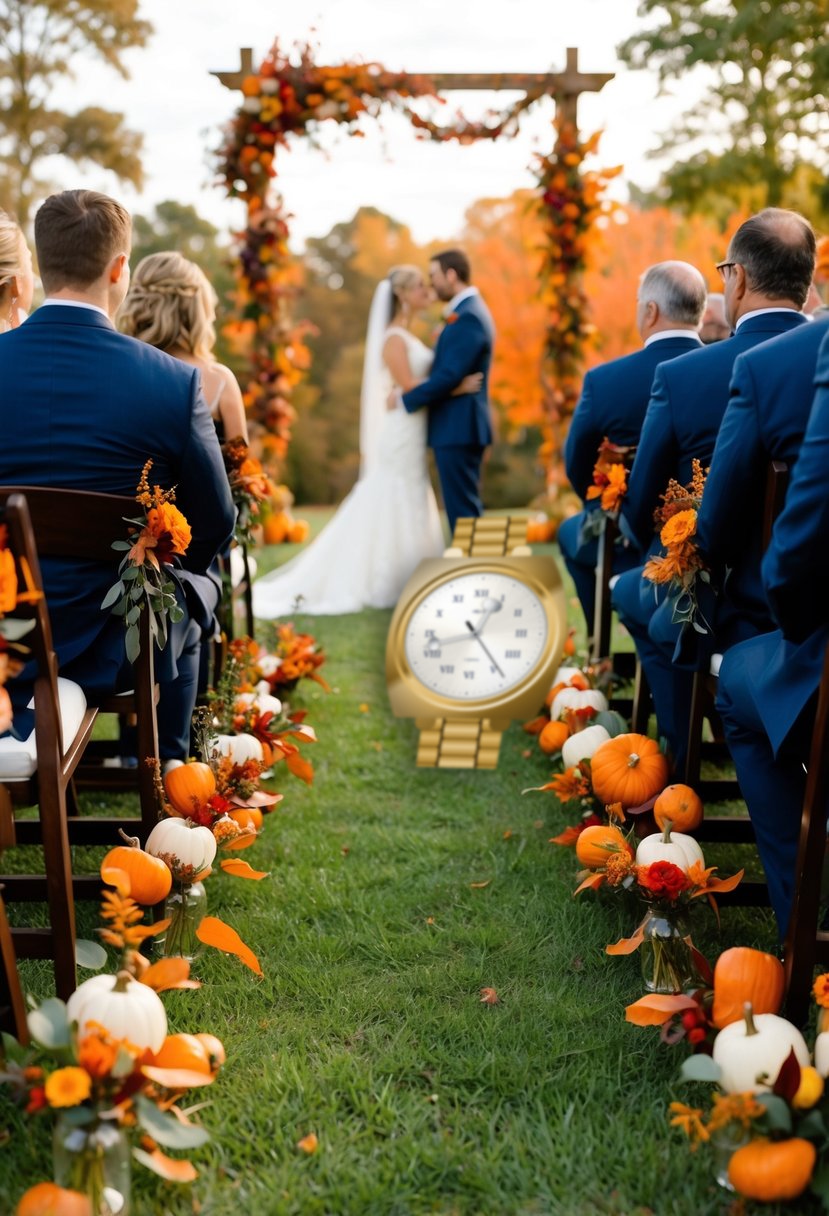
{"hour": 12, "minute": 42, "second": 24}
